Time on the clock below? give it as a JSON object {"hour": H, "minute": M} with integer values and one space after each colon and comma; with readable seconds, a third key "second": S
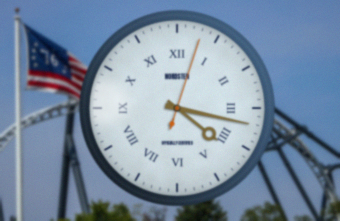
{"hour": 4, "minute": 17, "second": 3}
